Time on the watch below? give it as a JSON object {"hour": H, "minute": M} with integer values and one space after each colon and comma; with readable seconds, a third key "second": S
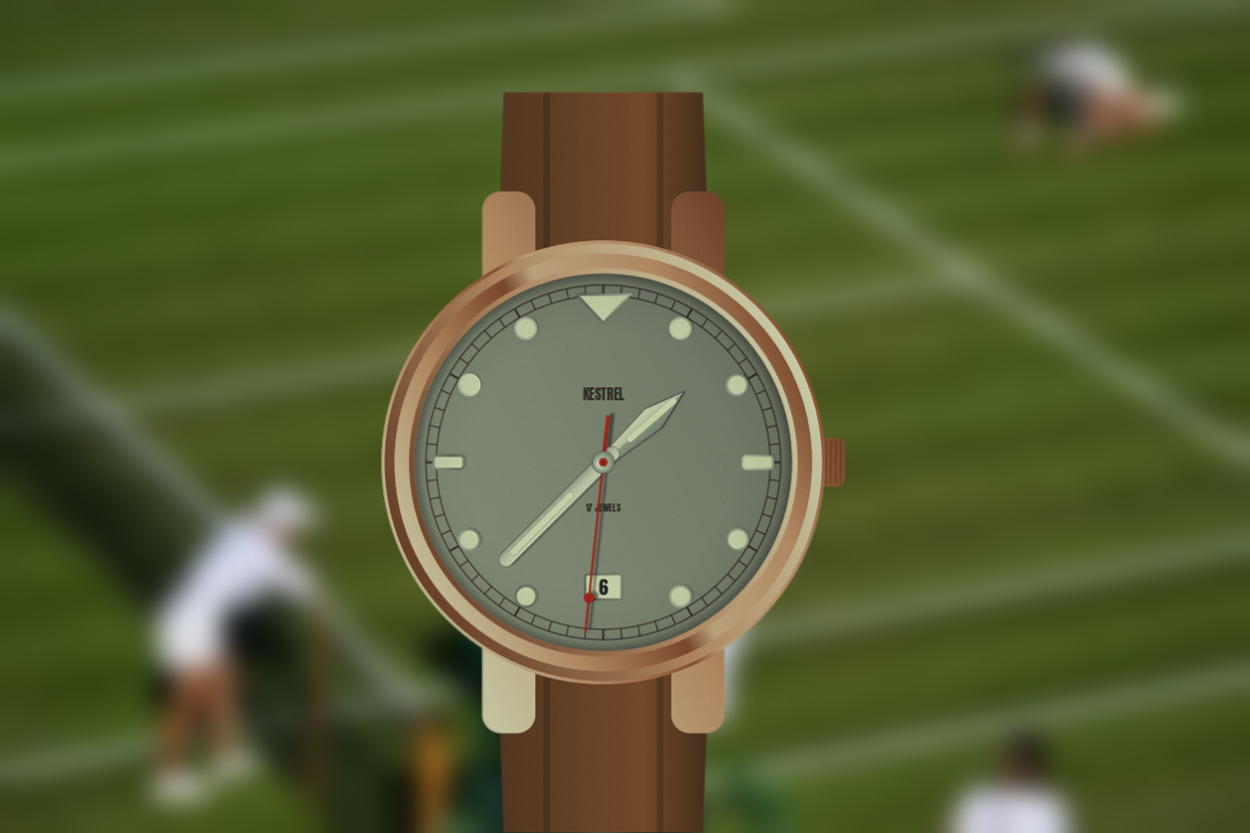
{"hour": 1, "minute": 37, "second": 31}
